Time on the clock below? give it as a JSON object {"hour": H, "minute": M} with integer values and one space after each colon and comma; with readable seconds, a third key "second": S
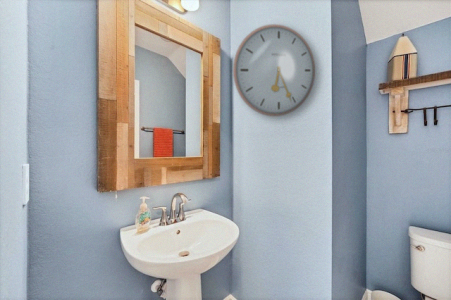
{"hour": 6, "minute": 26}
